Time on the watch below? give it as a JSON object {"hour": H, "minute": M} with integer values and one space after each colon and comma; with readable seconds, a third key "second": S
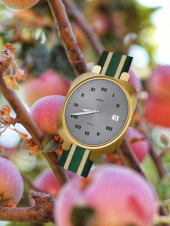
{"hour": 8, "minute": 41}
